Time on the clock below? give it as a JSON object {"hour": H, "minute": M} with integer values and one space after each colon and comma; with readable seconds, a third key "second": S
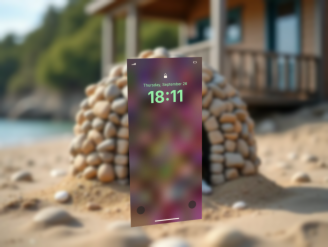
{"hour": 18, "minute": 11}
